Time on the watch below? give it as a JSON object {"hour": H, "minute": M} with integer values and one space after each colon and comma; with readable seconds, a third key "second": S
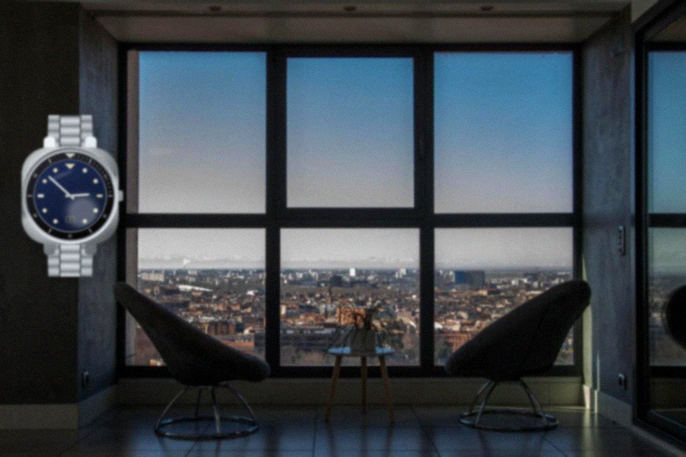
{"hour": 2, "minute": 52}
